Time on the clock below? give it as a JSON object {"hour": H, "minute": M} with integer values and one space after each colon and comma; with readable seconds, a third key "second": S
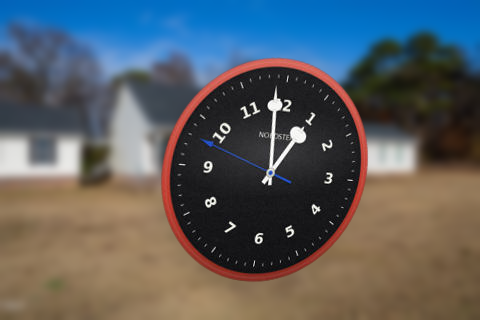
{"hour": 12, "minute": 58, "second": 48}
